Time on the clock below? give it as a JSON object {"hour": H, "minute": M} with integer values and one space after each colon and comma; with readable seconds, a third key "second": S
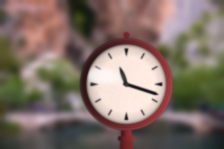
{"hour": 11, "minute": 18}
